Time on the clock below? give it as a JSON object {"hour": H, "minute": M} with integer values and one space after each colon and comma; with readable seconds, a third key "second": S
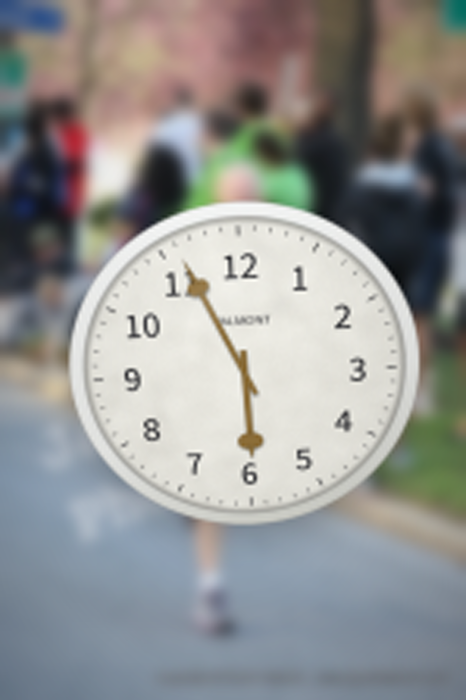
{"hour": 5, "minute": 56}
